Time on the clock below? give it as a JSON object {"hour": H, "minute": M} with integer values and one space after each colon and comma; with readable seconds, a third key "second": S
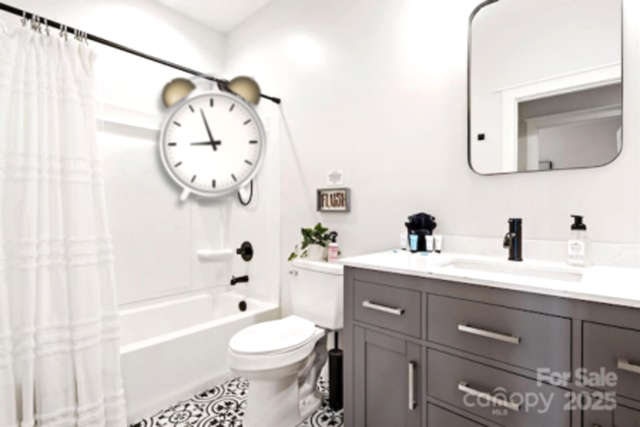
{"hour": 8, "minute": 57}
